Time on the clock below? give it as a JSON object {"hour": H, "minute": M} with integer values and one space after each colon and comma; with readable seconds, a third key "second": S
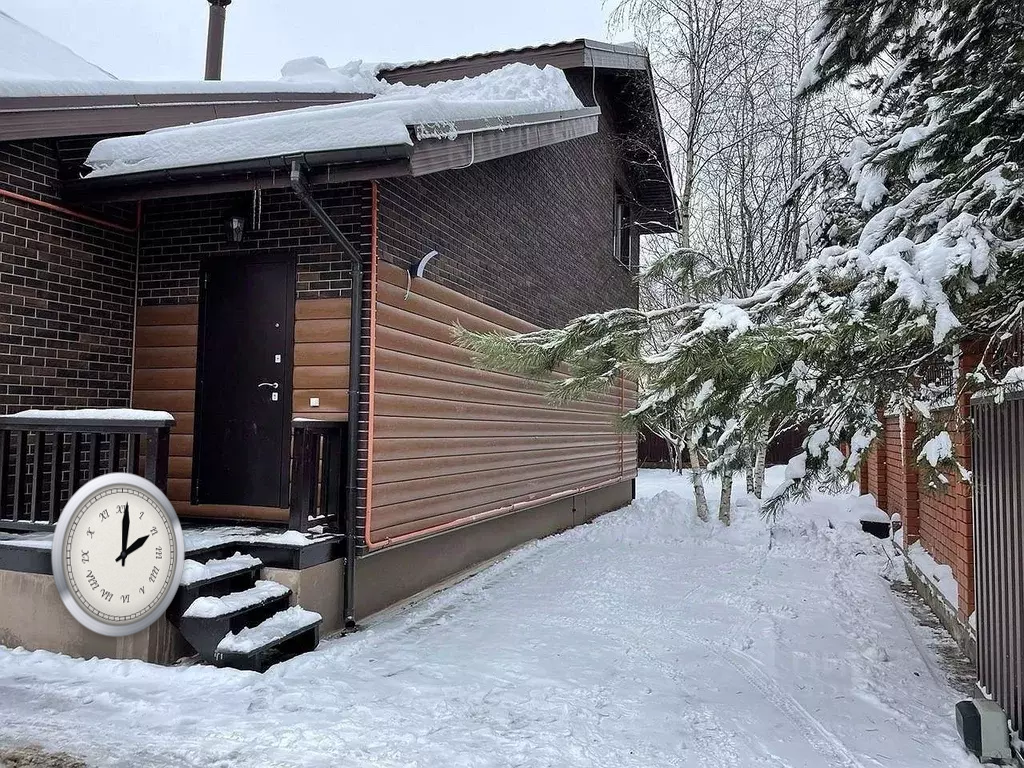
{"hour": 2, "minute": 1}
